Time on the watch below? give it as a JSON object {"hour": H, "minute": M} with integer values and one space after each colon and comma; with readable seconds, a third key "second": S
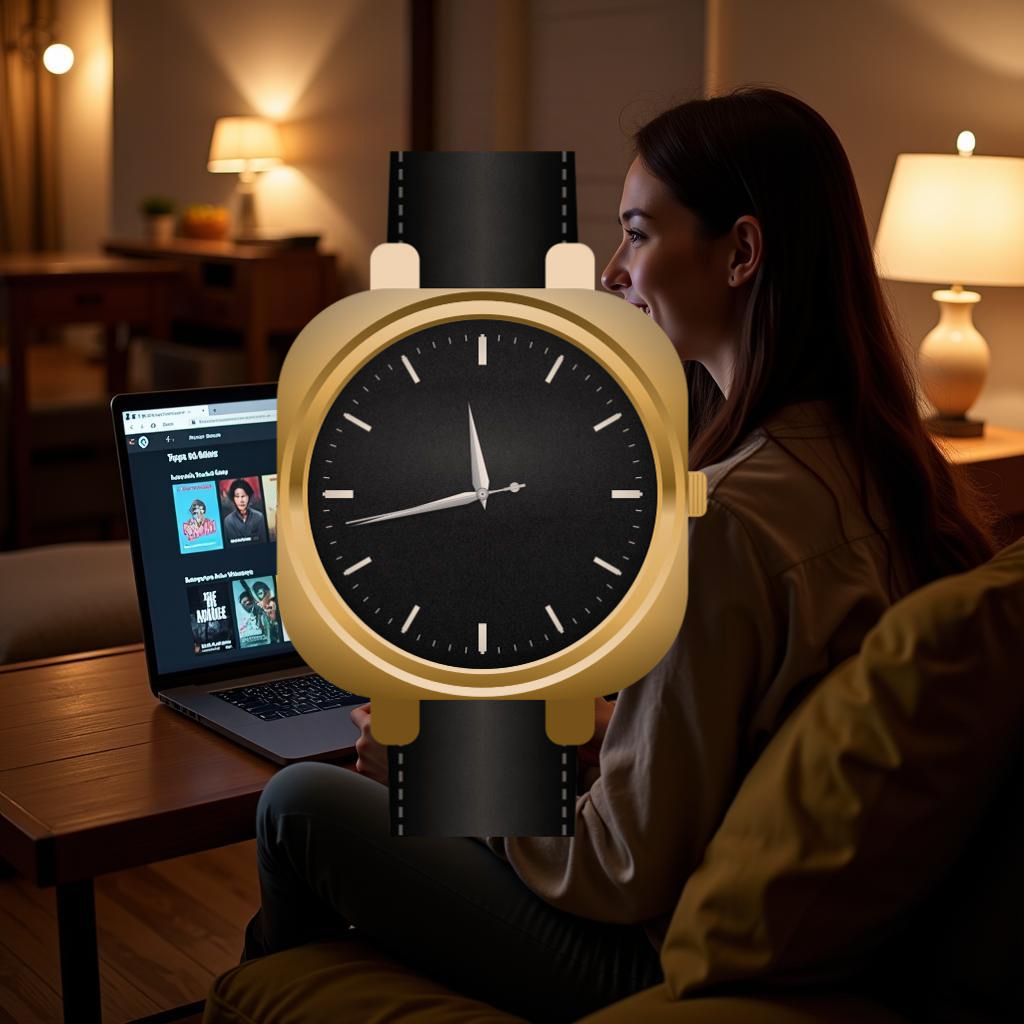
{"hour": 11, "minute": 42, "second": 43}
